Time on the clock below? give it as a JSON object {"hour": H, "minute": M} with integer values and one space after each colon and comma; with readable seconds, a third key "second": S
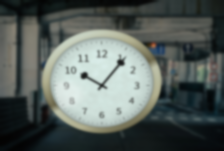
{"hour": 10, "minute": 6}
